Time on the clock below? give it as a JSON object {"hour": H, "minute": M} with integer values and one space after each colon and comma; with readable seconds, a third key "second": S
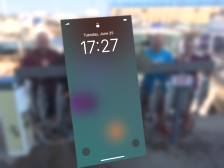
{"hour": 17, "minute": 27}
